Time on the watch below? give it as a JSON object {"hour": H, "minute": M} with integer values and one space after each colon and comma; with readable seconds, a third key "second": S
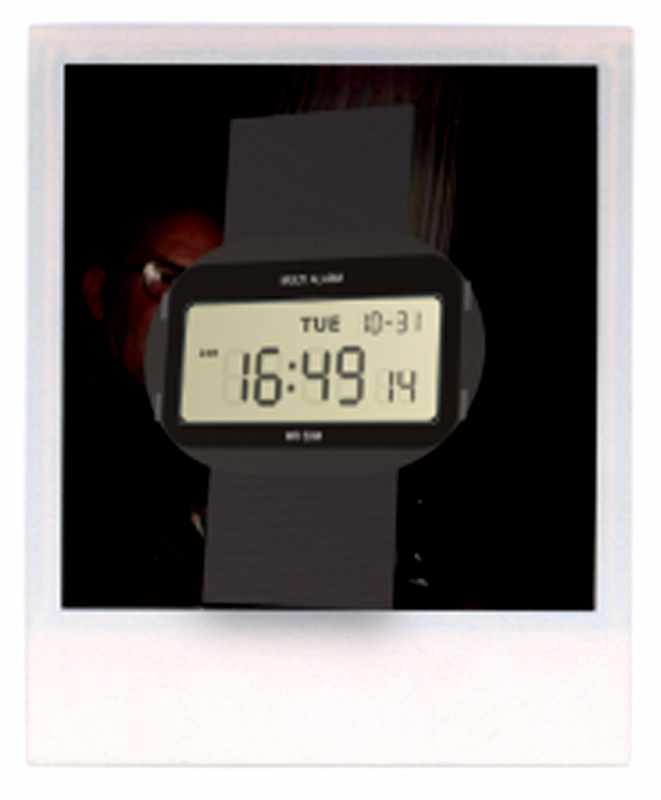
{"hour": 16, "minute": 49, "second": 14}
